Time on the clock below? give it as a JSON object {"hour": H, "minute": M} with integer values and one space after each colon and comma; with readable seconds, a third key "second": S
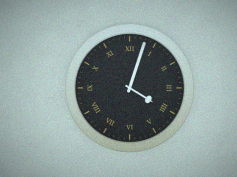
{"hour": 4, "minute": 3}
